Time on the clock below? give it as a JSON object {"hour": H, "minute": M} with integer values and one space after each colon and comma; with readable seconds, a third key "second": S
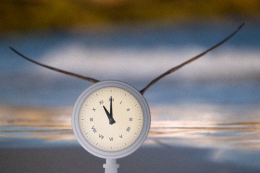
{"hour": 11, "minute": 0}
